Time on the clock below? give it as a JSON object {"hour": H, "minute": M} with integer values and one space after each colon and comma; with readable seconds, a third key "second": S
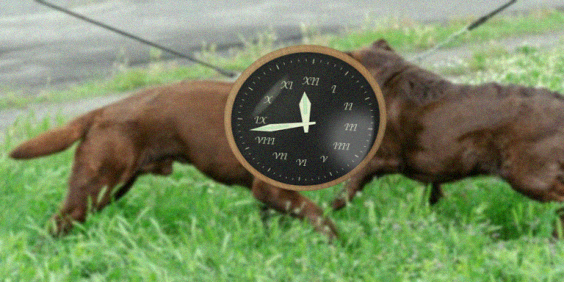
{"hour": 11, "minute": 43}
